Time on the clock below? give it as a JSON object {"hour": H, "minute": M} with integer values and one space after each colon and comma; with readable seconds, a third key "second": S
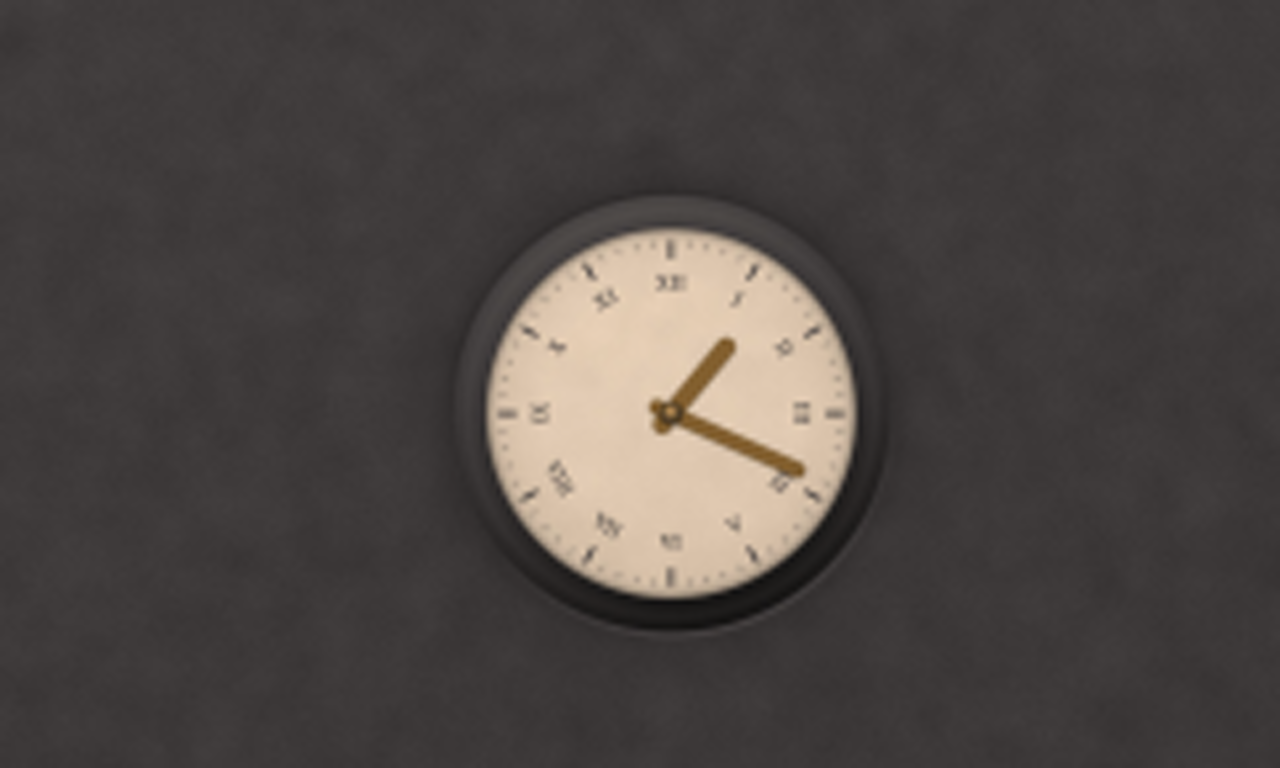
{"hour": 1, "minute": 19}
